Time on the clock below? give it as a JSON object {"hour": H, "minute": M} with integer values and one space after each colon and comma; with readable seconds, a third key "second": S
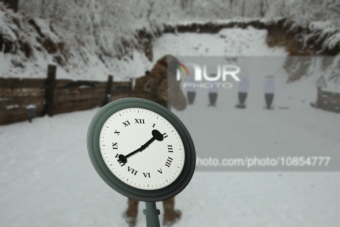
{"hour": 1, "minute": 40}
